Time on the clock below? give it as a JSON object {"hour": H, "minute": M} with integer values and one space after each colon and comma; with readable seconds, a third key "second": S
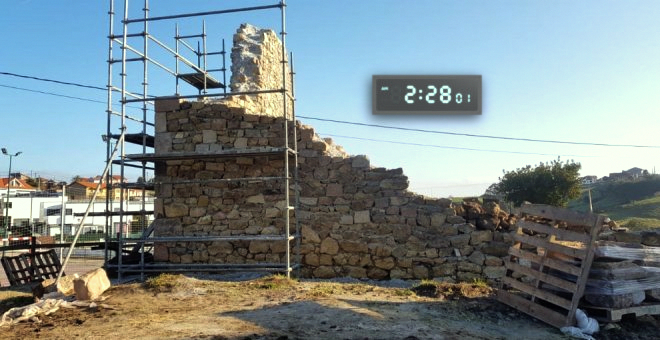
{"hour": 2, "minute": 28, "second": 1}
